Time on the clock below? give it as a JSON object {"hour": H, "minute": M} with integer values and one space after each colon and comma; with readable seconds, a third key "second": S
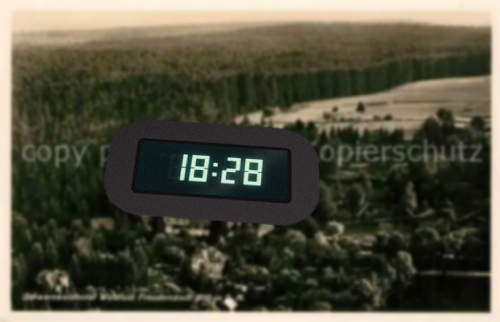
{"hour": 18, "minute": 28}
